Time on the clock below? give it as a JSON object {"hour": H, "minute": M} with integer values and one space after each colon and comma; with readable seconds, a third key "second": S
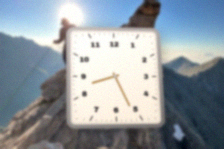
{"hour": 8, "minute": 26}
